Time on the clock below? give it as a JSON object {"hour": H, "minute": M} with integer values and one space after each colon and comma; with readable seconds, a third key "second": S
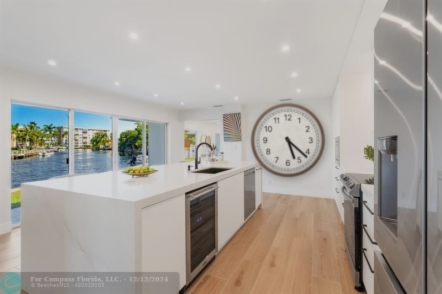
{"hour": 5, "minute": 22}
